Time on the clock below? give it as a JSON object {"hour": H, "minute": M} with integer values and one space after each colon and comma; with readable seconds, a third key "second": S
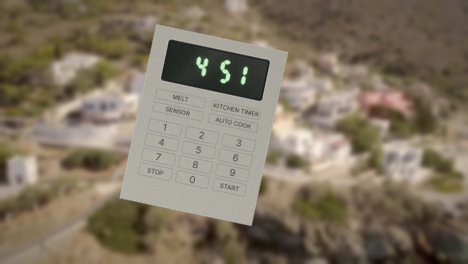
{"hour": 4, "minute": 51}
